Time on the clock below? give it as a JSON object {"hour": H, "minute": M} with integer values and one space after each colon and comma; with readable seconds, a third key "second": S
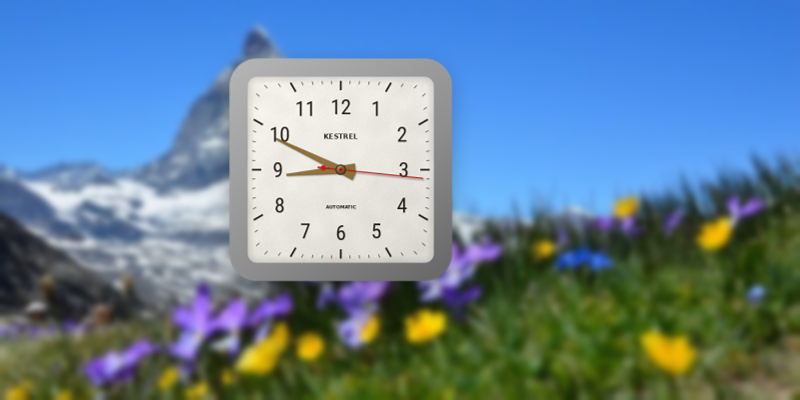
{"hour": 8, "minute": 49, "second": 16}
